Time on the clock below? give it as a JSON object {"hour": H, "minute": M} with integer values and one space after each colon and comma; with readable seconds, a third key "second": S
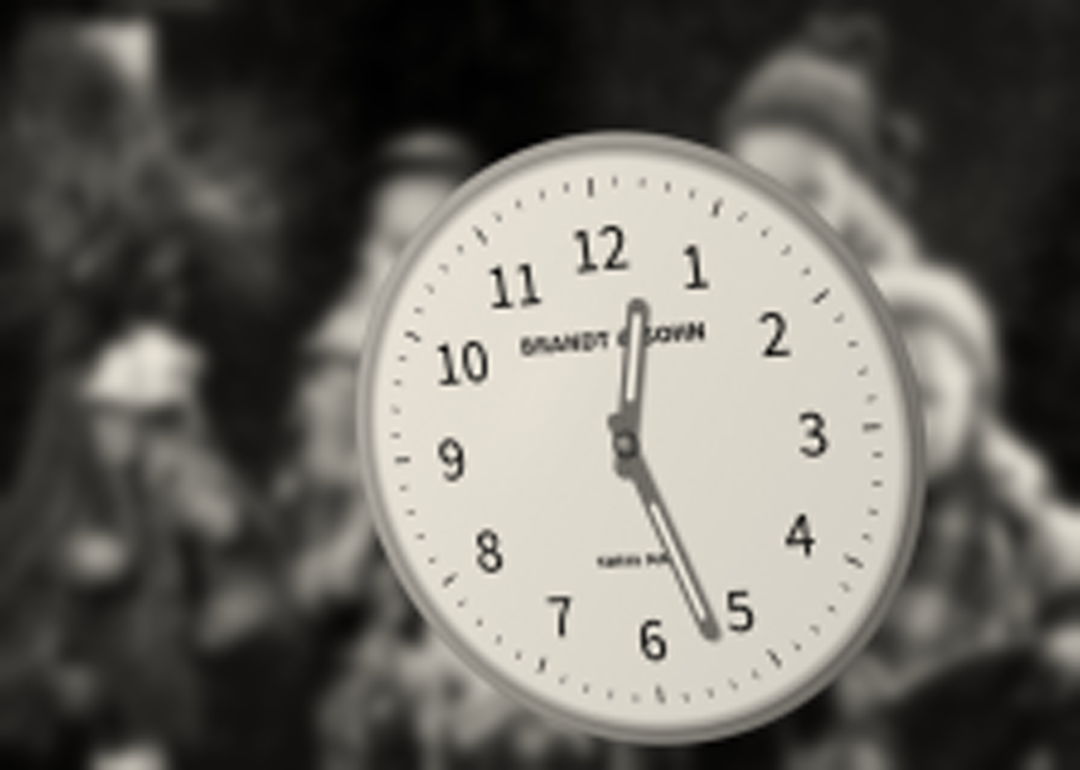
{"hour": 12, "minute": 27}
